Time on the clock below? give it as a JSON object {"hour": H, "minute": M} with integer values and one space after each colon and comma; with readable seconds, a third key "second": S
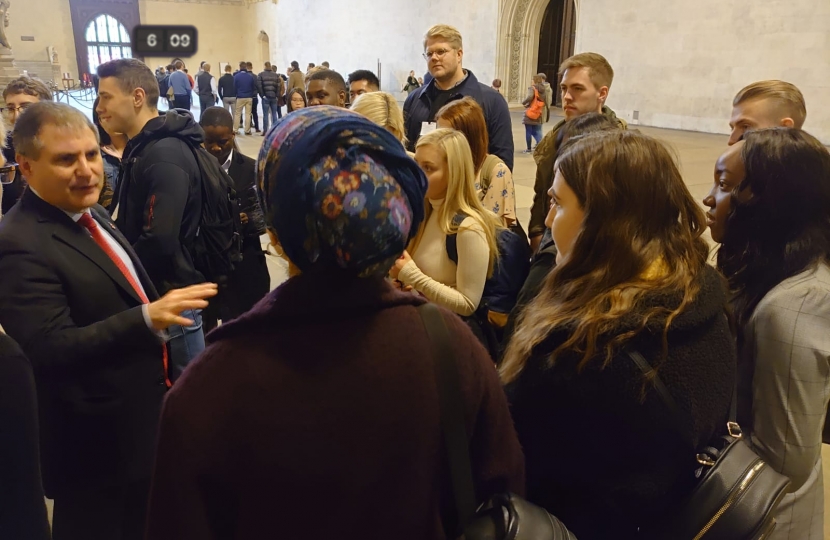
{"hour": 6, "minute": 9}
